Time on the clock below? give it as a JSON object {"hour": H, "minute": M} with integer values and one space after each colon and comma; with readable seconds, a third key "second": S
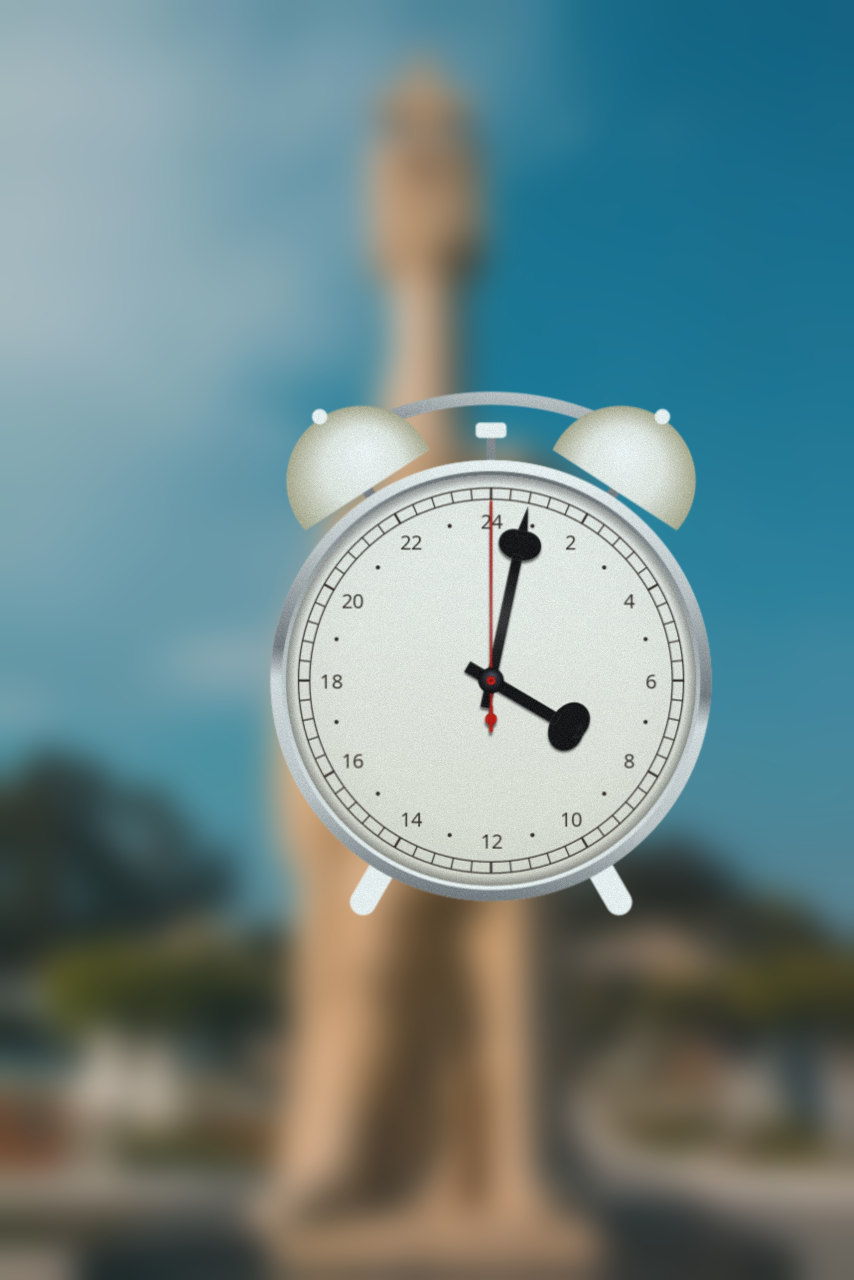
{"hour": 8, "minute": 2, "second": 0}
